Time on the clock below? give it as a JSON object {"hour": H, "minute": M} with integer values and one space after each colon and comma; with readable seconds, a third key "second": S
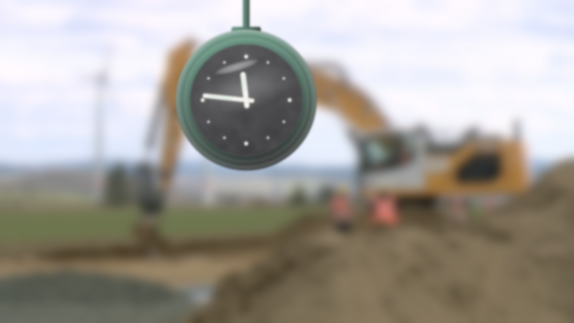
{"hour": 11, "minute": 46}
